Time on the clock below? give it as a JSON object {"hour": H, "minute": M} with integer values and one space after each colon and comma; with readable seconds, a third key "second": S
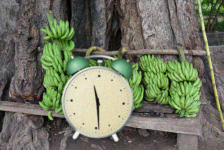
{"hour": 11, "minute": 29}
